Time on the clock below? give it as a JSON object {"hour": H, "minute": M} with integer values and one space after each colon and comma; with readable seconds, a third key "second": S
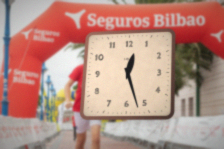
{"hour": 12, "minute": 27}
